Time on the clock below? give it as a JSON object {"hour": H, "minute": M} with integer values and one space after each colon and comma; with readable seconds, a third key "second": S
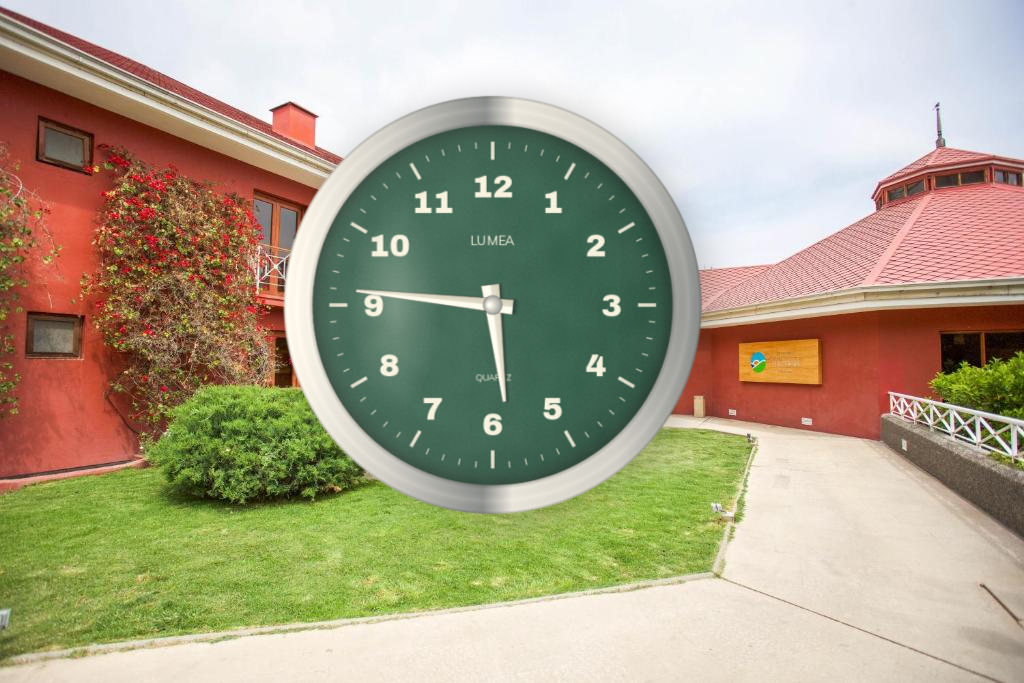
{"hour": 5, "minute": 46}
